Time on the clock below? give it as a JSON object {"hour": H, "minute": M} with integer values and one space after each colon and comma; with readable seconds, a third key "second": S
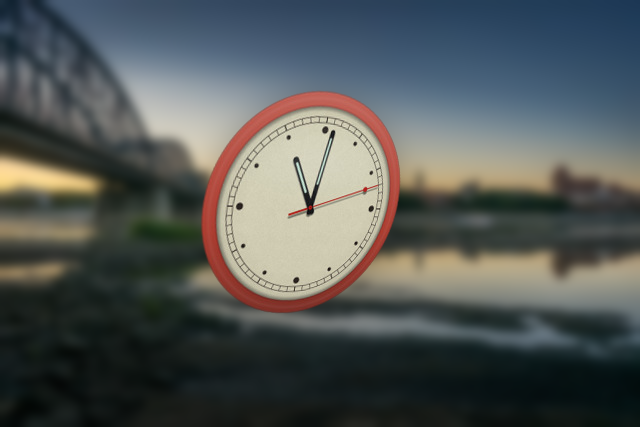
{"hour": 11, "minute": 1, "second": 12}
